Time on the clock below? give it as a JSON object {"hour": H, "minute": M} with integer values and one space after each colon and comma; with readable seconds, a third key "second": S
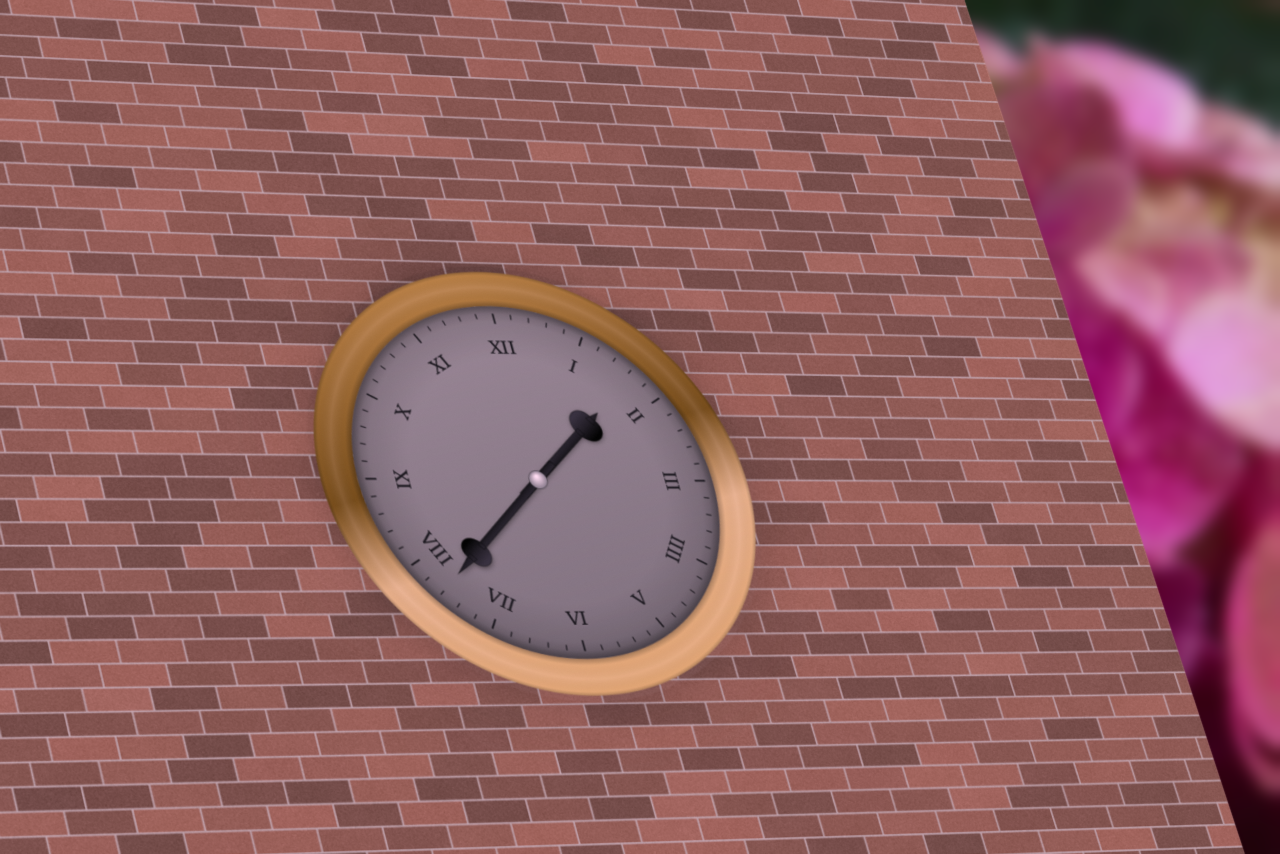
{"hour": 1, "minute": 38}
